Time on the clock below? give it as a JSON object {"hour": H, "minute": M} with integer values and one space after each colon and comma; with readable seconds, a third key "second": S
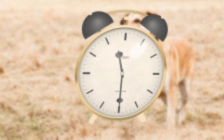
{"hour": 11, "minute": 30}
